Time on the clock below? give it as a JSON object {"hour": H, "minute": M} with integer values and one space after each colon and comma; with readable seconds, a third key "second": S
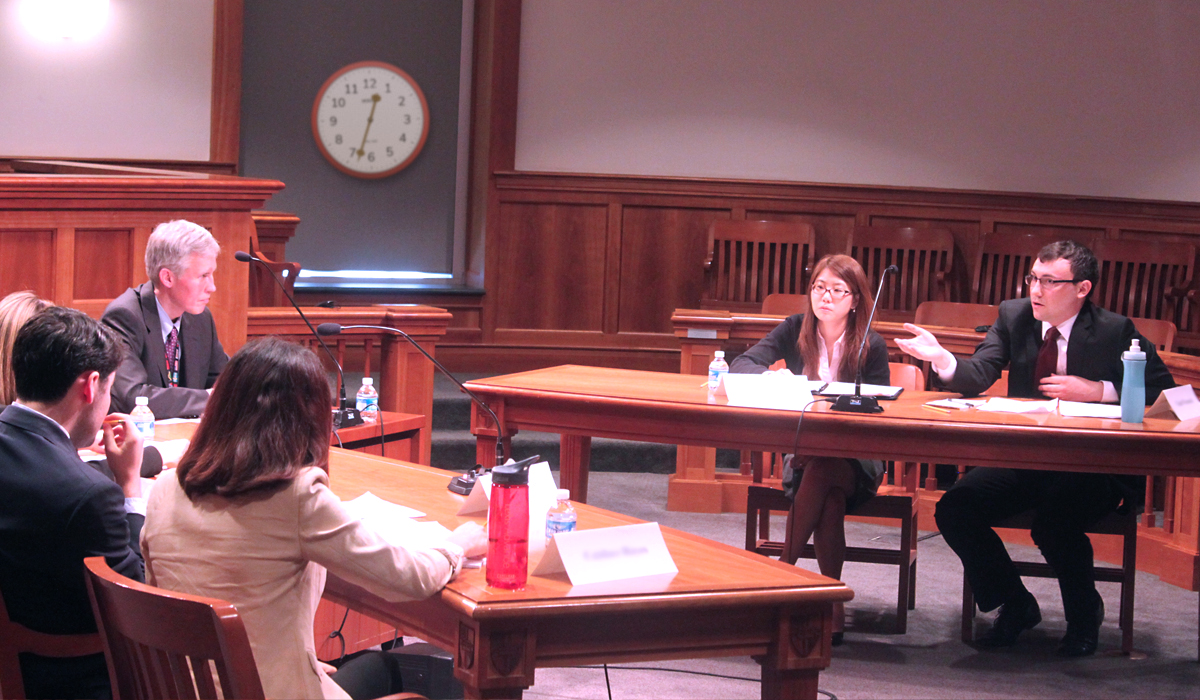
{"hour": 12, "minute": 33}
